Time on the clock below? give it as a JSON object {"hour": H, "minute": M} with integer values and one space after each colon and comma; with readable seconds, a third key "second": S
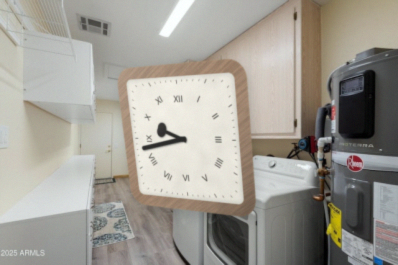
{"hour": 9, "minute": 43}
